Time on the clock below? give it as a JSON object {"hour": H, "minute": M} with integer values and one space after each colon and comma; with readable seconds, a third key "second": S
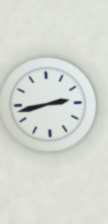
{"hour": 2, "minute": 43}
